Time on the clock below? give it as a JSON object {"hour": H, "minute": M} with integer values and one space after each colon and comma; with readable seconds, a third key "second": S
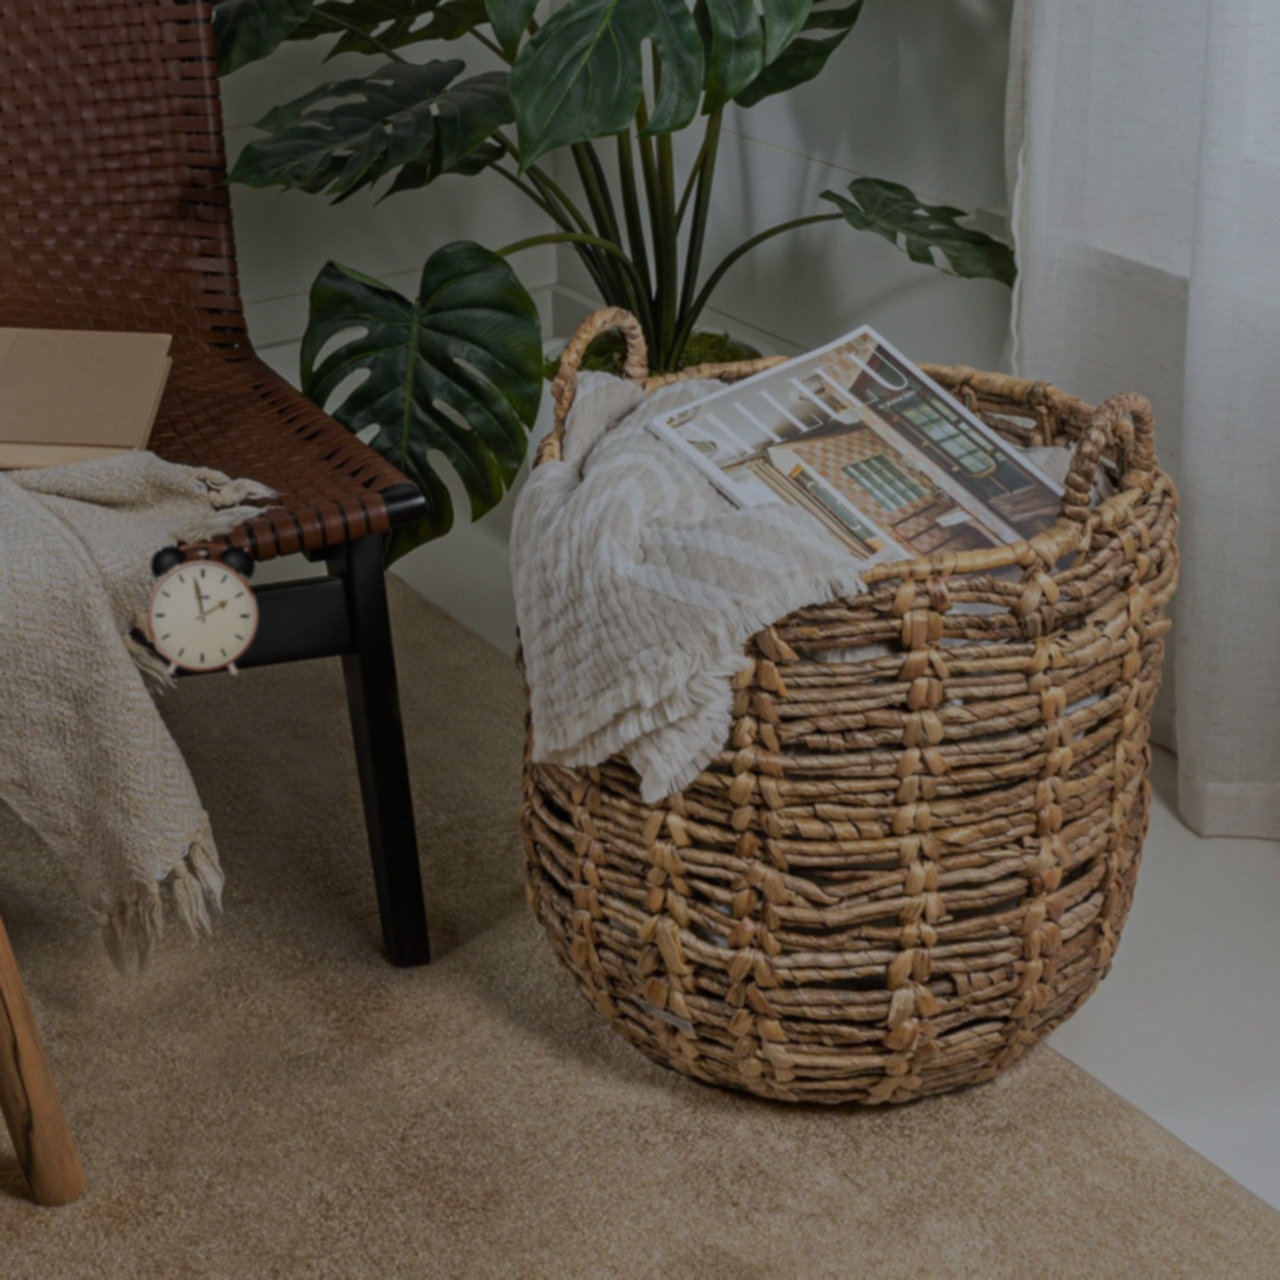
{"hour": 1, "minute": 58}
